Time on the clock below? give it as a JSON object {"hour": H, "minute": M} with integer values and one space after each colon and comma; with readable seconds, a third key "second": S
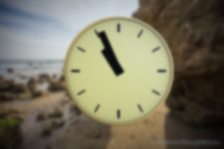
{"hour": 10, "minute": 56}
